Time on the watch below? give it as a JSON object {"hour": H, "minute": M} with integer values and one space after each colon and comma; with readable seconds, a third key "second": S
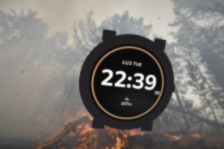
{"hour": 22, "minute": 39}
